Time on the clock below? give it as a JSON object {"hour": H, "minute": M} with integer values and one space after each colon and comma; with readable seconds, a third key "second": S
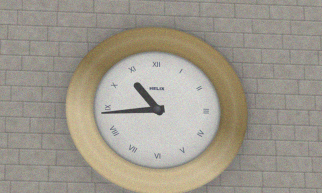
{"hour": 10, "minute": 44}
